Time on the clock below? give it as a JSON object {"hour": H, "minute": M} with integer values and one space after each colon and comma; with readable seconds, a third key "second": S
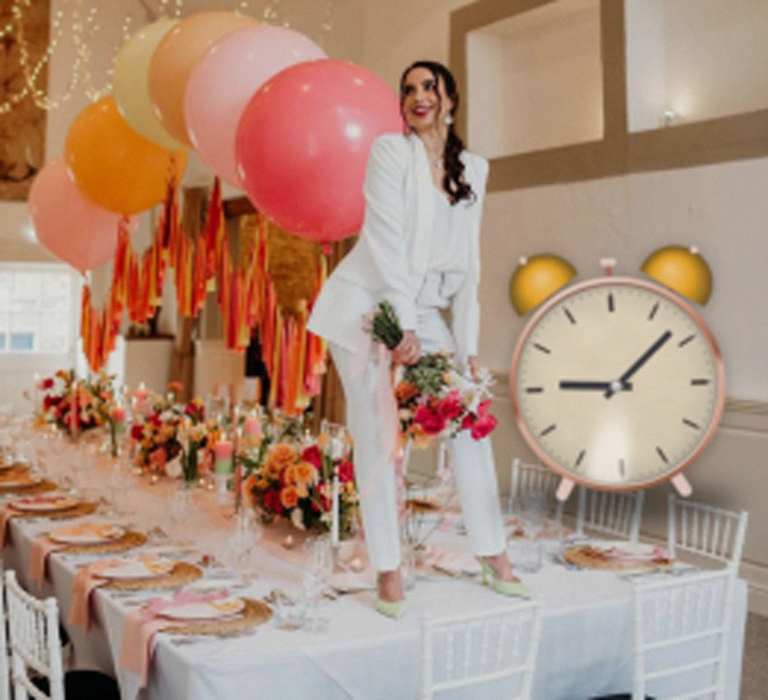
{"hour": 9, "minute": 8}
